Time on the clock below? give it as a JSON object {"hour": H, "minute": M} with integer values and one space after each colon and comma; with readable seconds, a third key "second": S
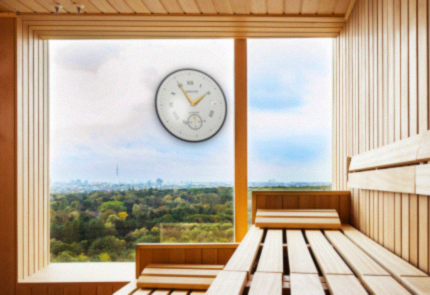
{"hour": 1, "minute": 55}
